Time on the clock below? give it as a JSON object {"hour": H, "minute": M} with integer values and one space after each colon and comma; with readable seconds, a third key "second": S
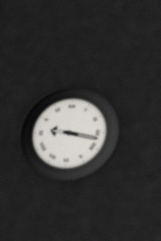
{"hour": 9, "minute": 17}
